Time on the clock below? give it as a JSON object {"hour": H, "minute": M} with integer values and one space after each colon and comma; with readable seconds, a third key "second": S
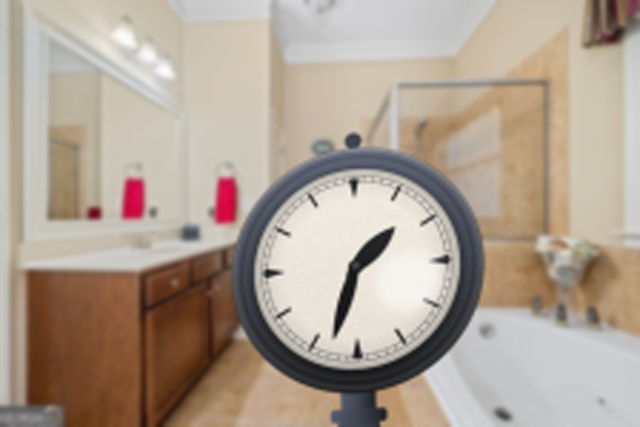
{"hour": 1, "minute": 33}
